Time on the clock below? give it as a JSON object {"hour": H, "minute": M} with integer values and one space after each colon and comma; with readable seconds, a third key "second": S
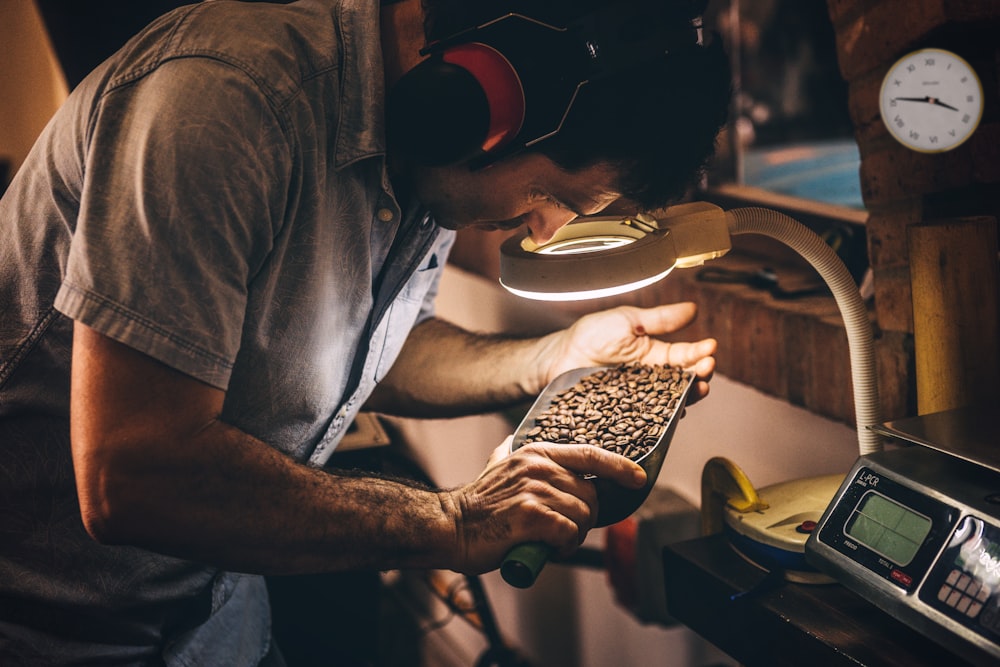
{"hour": 3, "minute": 46}
